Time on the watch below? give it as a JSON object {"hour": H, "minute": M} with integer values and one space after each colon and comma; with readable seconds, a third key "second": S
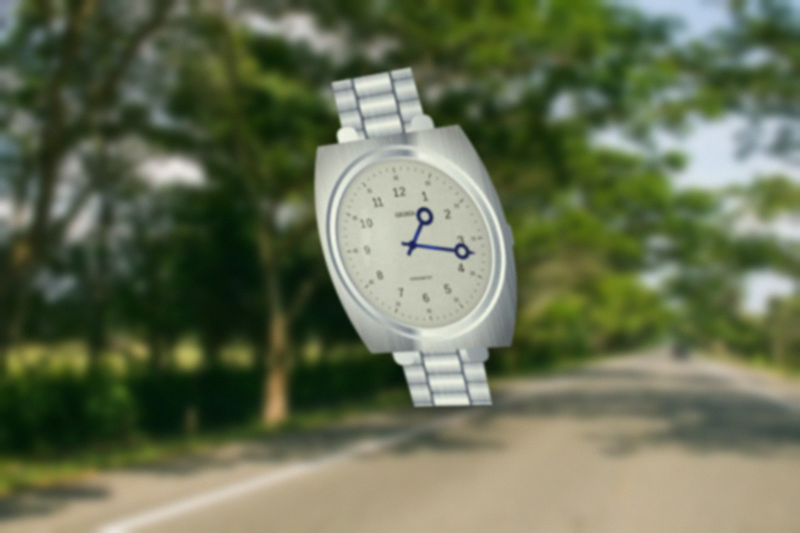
{"hour": 1, "minute": 17}
